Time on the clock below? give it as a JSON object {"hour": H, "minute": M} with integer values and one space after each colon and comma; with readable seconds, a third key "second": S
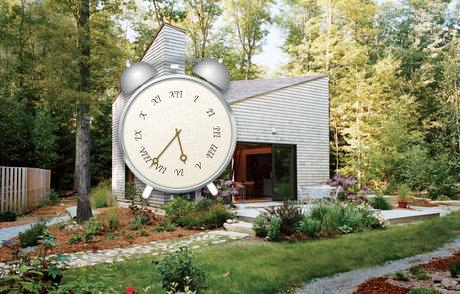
{"hour": 5, "minute": 37}
